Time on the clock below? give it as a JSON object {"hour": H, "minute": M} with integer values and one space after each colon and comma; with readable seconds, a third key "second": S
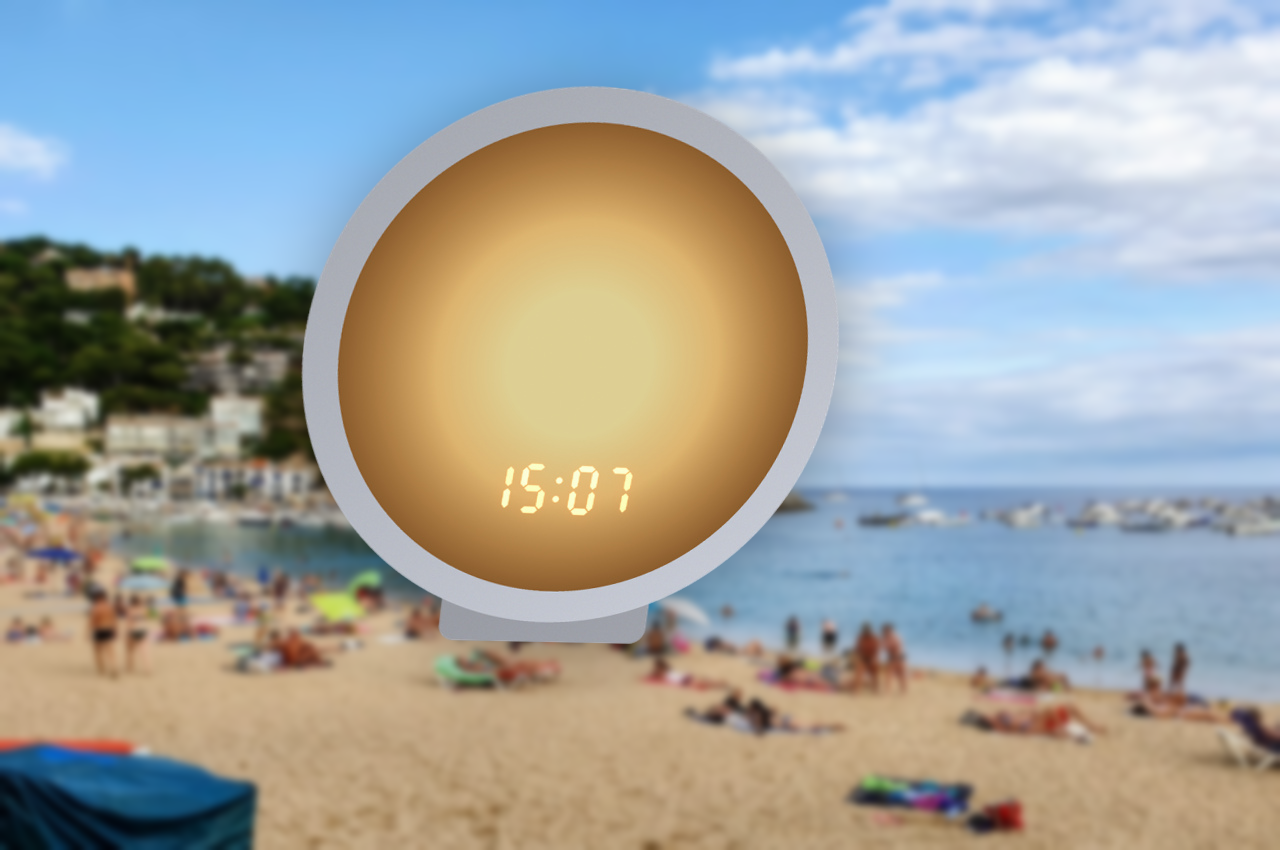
{"hour": 15, "minute": 7}
